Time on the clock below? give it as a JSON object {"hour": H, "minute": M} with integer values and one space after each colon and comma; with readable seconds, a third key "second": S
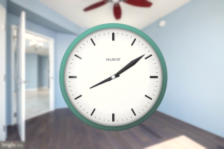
{"hour": 8, "minute": 9}
